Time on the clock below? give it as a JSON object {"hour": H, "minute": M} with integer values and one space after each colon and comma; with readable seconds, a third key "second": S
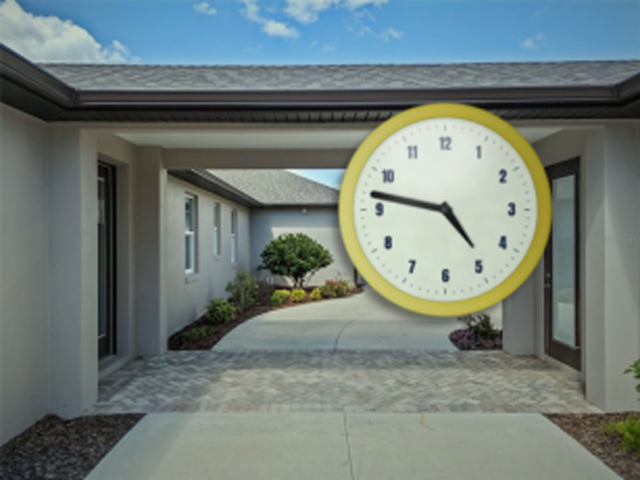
{"hour": 4, "minute": 47}
